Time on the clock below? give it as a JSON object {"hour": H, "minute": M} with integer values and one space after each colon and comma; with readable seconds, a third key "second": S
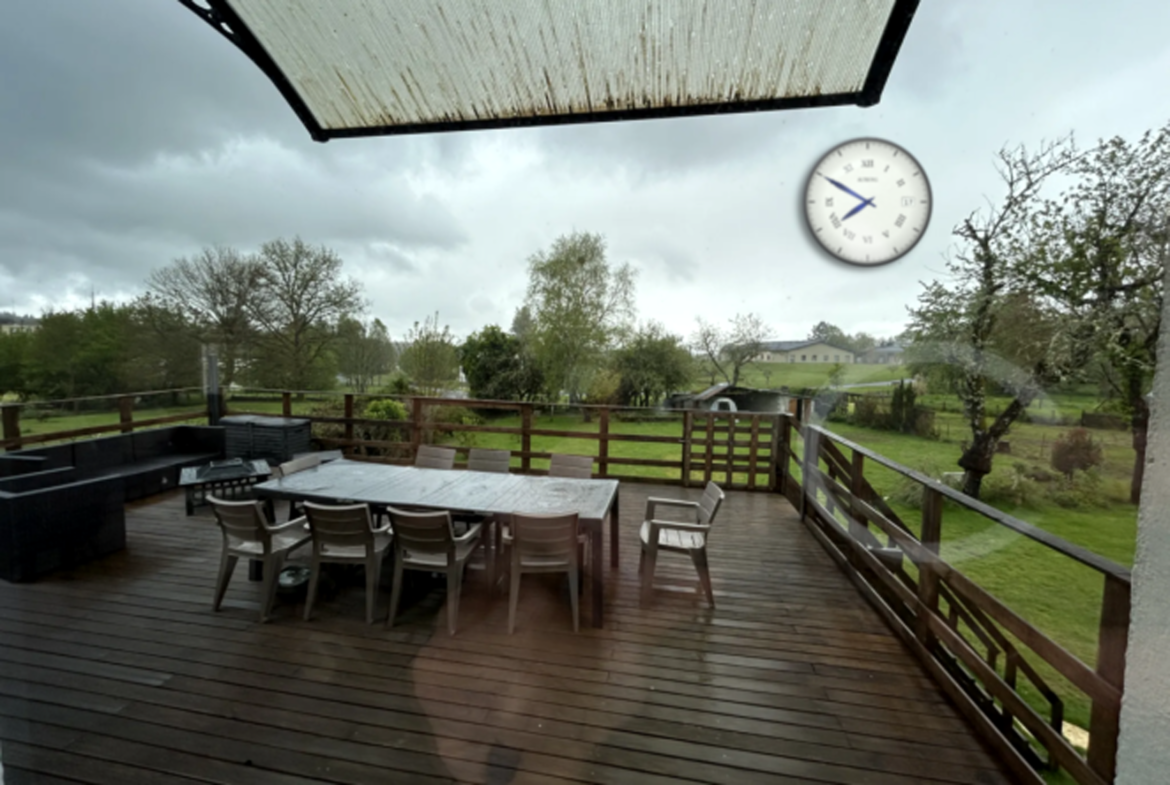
{"hour": 7, "minute": 50}
